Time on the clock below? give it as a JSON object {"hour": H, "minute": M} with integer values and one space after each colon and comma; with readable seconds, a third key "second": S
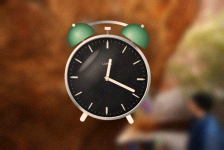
{"hour": 12, "minute": 19}
